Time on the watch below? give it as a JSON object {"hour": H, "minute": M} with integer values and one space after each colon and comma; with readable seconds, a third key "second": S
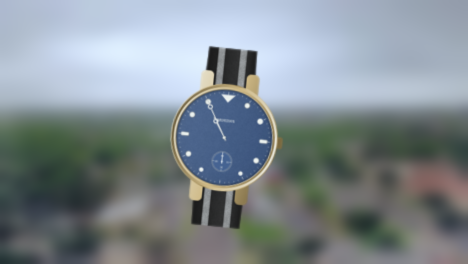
{"hour": 10, "minute": 55}
